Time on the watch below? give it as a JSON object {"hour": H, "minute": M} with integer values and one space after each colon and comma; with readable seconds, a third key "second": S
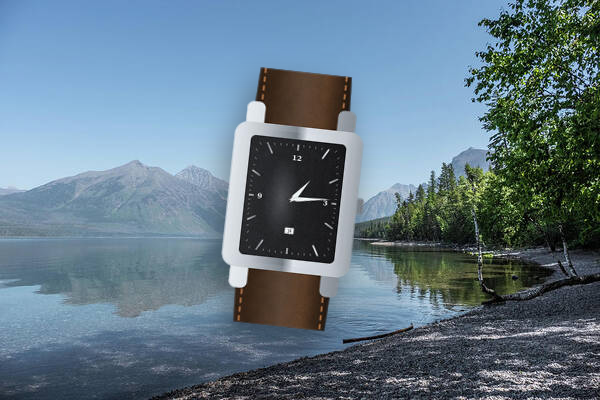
{"hour": 1, "minute": 14}
